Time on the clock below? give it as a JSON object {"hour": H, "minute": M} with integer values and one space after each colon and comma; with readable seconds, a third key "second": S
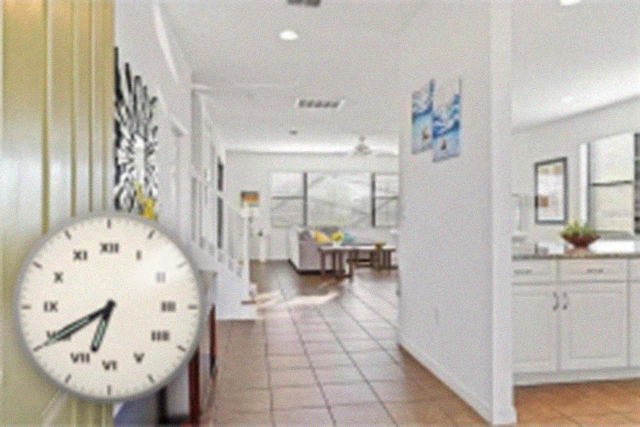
{"hour": 6, "minute": 40}
